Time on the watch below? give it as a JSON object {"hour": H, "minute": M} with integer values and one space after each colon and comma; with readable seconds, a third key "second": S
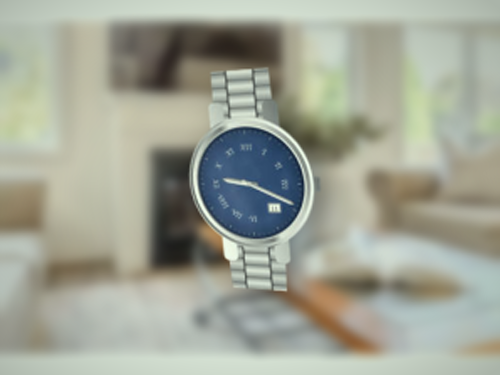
{"hour": 9, "minute": 19}
